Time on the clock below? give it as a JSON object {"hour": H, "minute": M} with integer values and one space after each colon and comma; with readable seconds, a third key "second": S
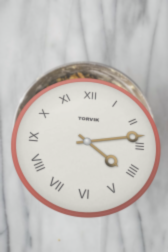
{"hour": 4, "minute": 13}
